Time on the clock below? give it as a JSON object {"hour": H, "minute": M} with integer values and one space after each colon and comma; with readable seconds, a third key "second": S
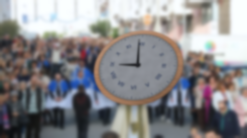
{"hour": 8, "minute": 59}
